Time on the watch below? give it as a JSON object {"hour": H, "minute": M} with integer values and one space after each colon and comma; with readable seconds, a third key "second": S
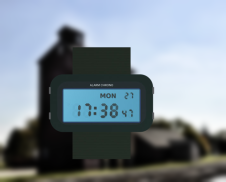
{"hour": 17, "minute": 38, "second": 47}
